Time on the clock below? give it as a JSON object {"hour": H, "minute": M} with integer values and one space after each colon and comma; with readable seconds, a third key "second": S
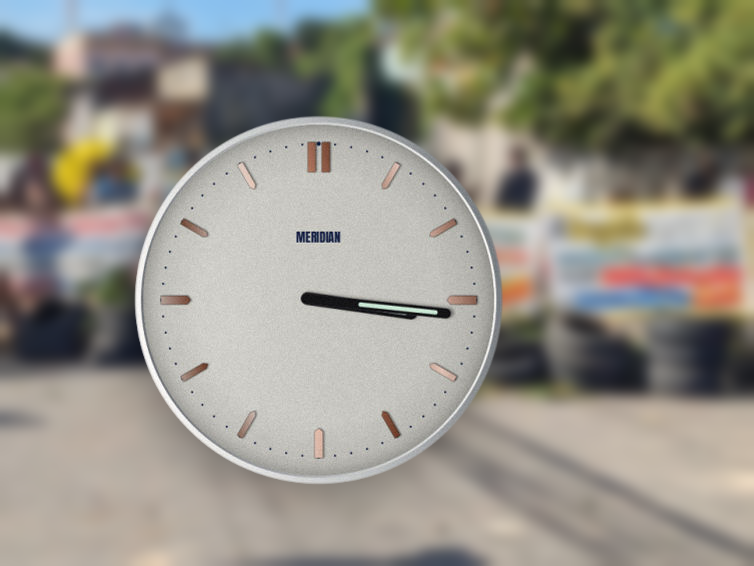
{"hour": 3, "minute": 16}
